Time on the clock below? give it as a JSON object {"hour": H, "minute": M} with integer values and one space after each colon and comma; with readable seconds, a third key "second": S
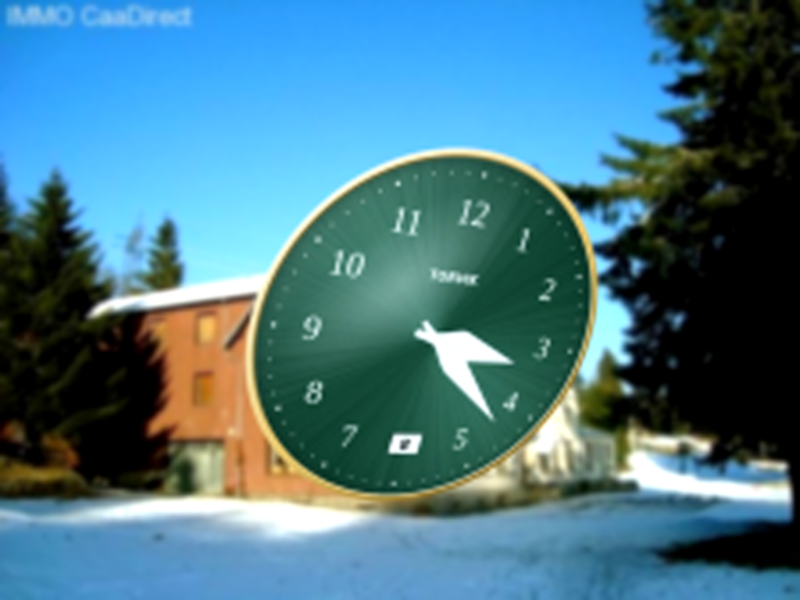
{"hour": 3, "minute": 22}
